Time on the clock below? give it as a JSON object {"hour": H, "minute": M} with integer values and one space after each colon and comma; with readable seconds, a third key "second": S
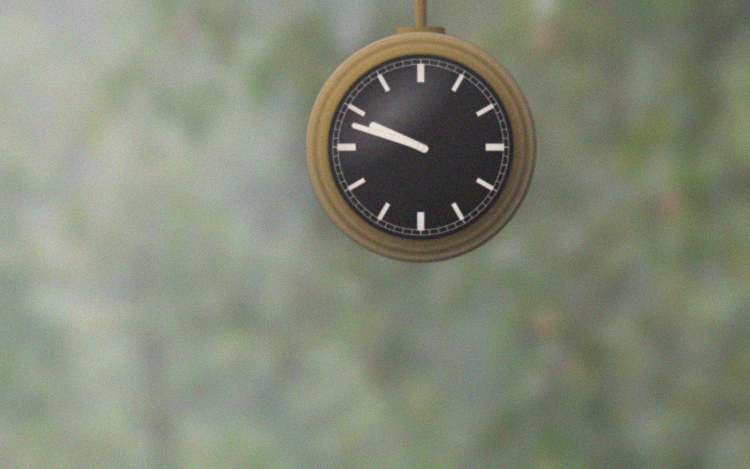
{"hour": 9, "minute": 48}
